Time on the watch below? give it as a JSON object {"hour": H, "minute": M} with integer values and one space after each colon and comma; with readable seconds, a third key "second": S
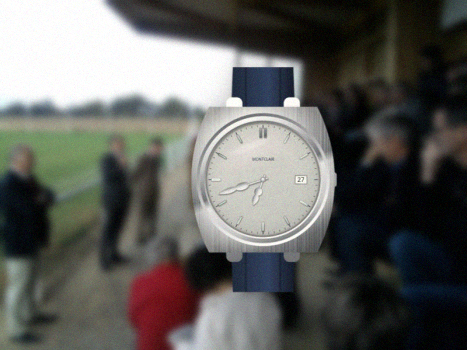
{"hour": 6, "minute": 42}
